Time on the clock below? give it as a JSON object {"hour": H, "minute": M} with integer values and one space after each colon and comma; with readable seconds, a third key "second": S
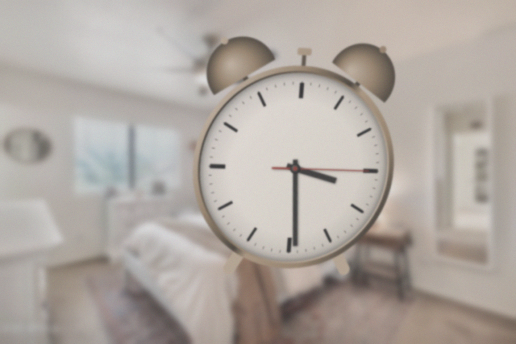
{"hour": 3, "minute": 29, "second": 15}
